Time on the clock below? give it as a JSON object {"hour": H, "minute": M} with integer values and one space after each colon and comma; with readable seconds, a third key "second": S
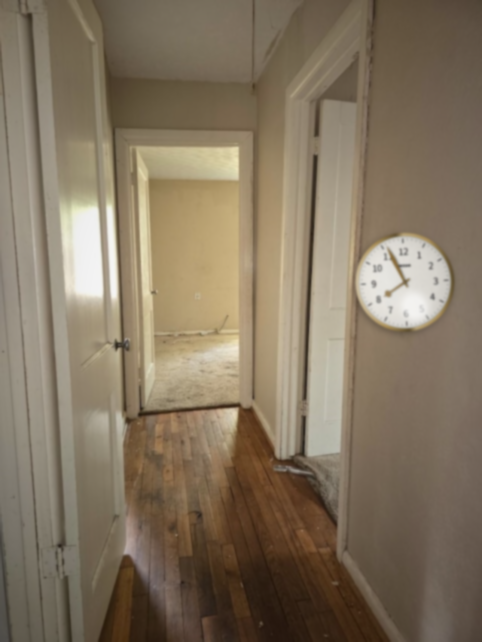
{"hour": 7, "minute": 56}
